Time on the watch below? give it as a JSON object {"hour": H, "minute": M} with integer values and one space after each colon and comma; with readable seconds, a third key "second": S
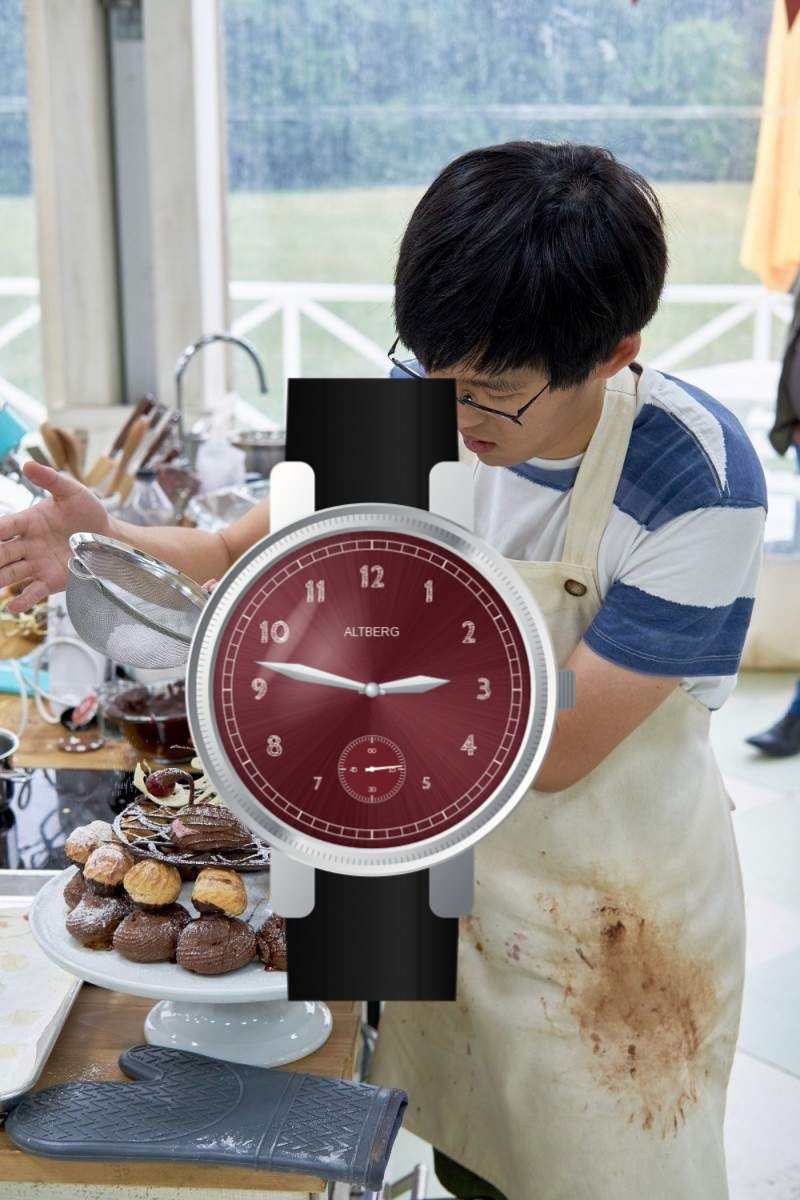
{"hour": 2, "minute": 47, "second": 14}
